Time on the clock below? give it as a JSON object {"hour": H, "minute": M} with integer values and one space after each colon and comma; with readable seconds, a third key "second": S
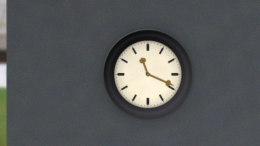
{"hour": 11, "minute": 19}
